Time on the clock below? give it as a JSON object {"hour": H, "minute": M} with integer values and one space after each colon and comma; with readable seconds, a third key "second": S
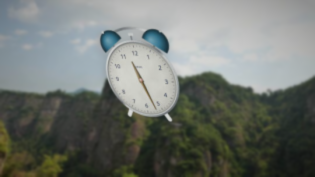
{"hour": 11, "minute": 27}
